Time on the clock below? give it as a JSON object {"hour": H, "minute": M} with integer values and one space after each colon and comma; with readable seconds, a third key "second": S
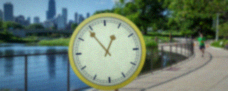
{"hour": 12, "minute": 54}
